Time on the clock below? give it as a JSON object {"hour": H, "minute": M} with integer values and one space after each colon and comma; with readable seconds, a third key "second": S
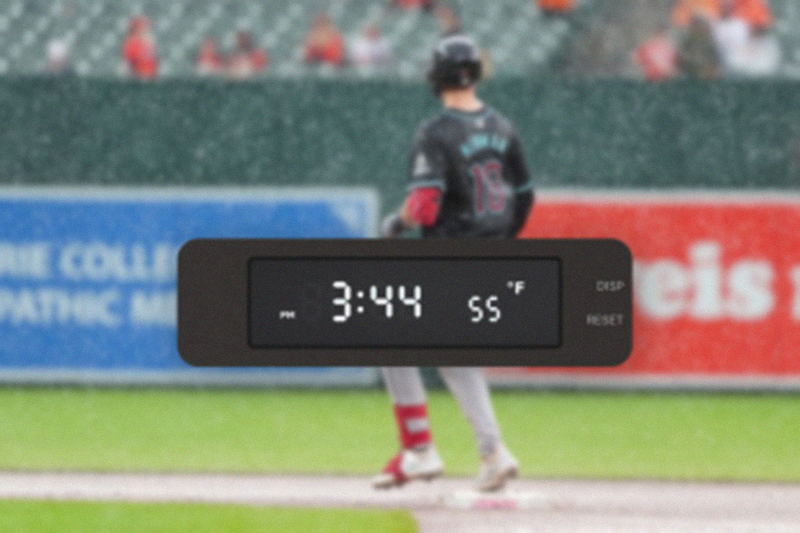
{"hour": 3, "minute": 44}
